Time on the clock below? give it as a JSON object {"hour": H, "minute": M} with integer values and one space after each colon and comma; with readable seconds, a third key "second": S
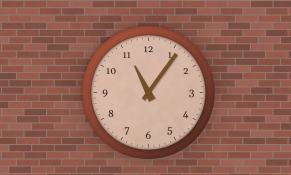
{"hour": 11, "minute": 6}
